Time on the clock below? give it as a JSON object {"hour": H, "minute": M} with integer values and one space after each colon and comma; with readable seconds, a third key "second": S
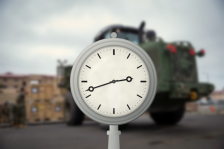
{"hour": 2, "minute": 42}
